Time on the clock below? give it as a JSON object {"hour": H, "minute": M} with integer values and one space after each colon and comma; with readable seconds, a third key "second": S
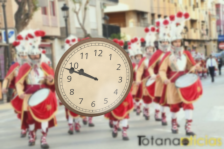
{"hour": 9, "minute": 48}
